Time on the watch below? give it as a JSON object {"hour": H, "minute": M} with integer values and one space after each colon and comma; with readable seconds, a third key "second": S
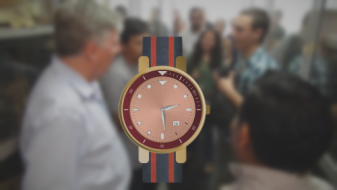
{"hour": 2, "minute": 29}
